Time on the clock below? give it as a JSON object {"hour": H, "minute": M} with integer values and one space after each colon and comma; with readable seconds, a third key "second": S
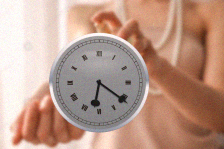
{"hour": 6, "minute": 21}
